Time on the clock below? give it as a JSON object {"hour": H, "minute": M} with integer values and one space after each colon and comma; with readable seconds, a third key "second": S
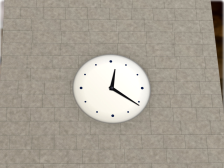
{"hour": 12, "minute": 21}
